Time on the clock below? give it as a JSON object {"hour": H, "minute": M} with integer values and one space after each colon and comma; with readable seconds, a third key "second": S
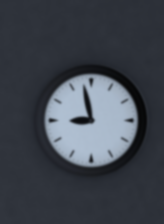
{"hour": 8, "minute": 58}
